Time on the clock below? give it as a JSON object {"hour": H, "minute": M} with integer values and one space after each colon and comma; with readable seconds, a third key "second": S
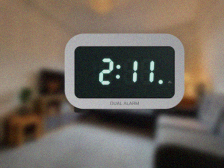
{"hour": 2, "minute": 11}
